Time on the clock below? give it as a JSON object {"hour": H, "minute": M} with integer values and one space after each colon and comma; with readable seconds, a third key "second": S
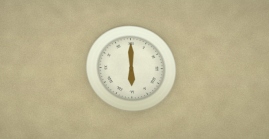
{"hour": 6, "minute": 0}
